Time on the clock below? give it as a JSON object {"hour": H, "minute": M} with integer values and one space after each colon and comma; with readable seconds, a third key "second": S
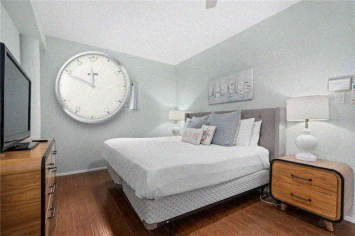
{"hour": 11, "minute": 49}
